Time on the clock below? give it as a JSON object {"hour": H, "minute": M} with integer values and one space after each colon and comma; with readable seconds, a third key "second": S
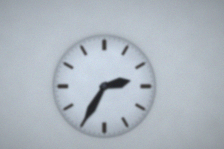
{"hour": 2, "minute": 35}
